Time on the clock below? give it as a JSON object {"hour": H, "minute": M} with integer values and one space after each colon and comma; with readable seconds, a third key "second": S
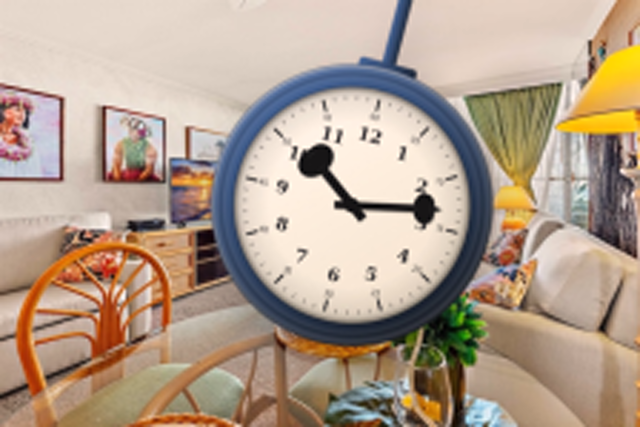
{"hour": 10, "minute": 13}
